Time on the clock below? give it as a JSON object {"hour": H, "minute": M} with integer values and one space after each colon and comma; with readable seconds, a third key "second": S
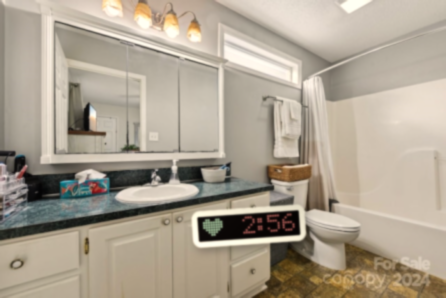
{"hour": 2, "minute": 56}
